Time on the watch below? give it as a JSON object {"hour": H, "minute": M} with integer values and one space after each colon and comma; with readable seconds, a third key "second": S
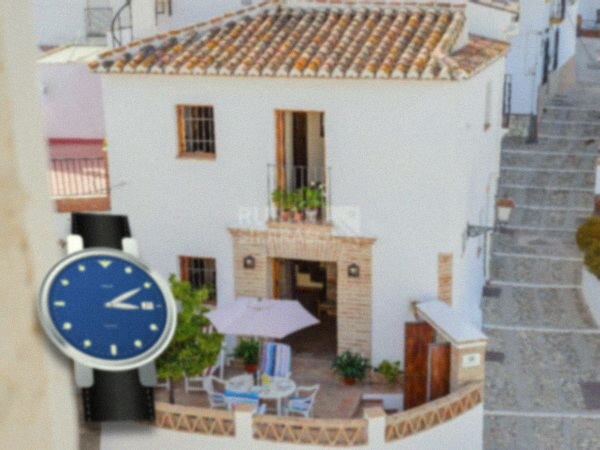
{"hour": 3, "minute": 10}
